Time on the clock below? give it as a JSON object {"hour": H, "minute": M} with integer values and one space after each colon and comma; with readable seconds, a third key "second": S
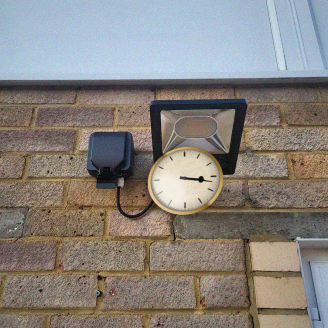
{"hour": 3, "minute": 17}
